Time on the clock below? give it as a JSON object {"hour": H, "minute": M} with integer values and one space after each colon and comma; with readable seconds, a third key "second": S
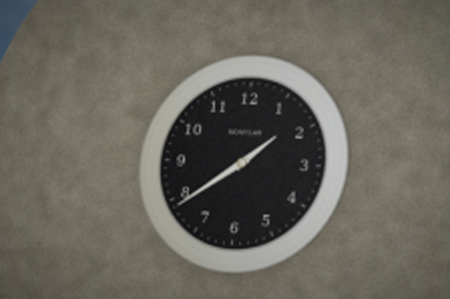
{"hour": 1, "minute": 39}
